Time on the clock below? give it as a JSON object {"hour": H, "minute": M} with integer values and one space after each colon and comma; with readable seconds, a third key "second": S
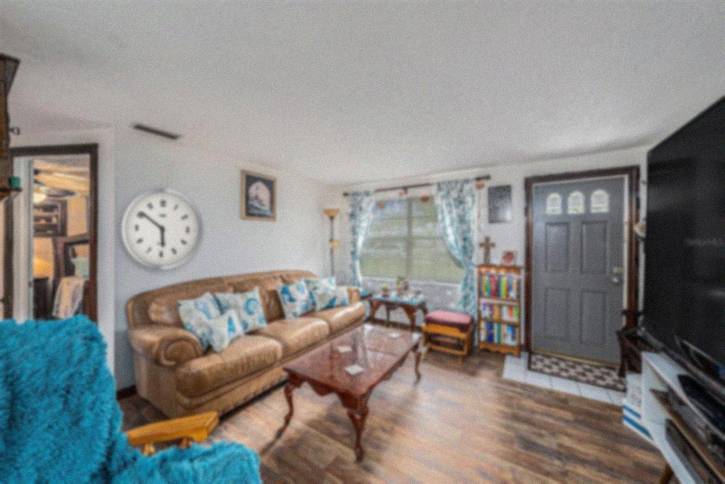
{"hour": 5, "minute": 51}
